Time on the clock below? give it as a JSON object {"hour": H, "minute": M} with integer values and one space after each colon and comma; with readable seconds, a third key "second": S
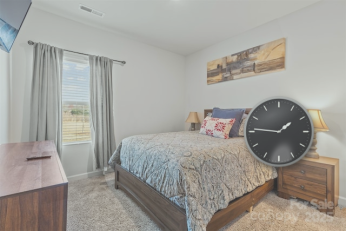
{"hour": 1, "minute": 46}
